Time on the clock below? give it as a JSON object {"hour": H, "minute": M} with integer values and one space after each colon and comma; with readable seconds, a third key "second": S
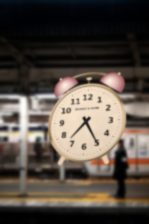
{"hour": 7, "minute": 25}
